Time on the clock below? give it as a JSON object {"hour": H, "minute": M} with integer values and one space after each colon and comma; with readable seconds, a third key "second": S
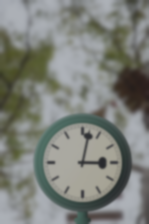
{"hour": 3, "minute": 2}
